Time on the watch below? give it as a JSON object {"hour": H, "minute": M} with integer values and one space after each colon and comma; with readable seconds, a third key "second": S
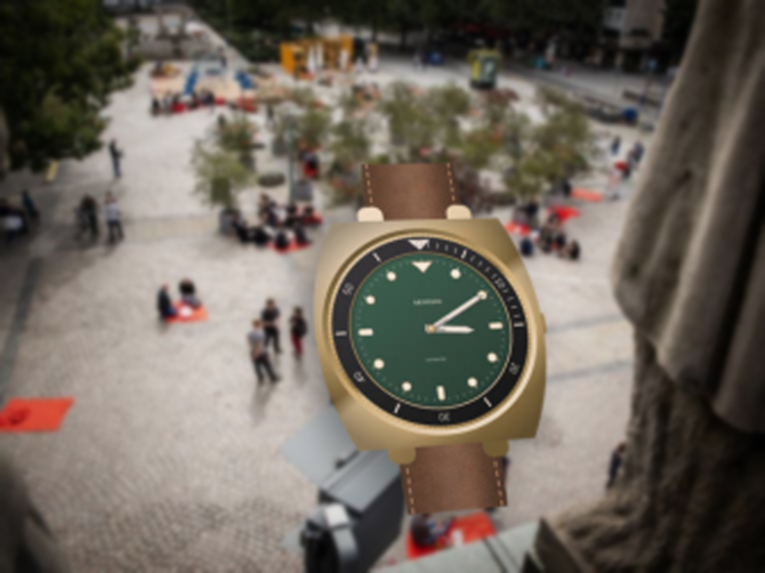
{"hour": 3, "minute": 10}
